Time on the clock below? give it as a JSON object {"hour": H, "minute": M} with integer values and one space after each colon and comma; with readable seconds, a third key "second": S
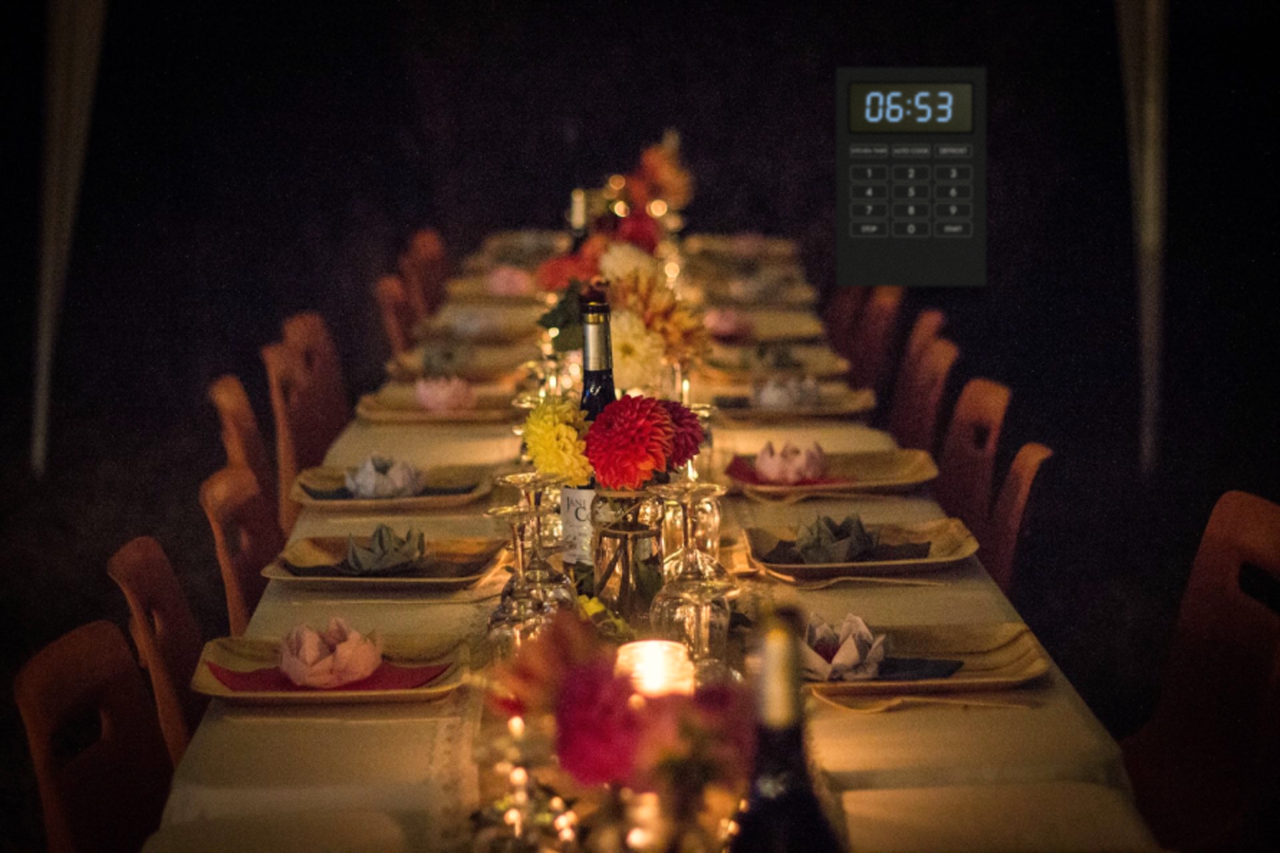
{"hour": 6, "minute": 53}
